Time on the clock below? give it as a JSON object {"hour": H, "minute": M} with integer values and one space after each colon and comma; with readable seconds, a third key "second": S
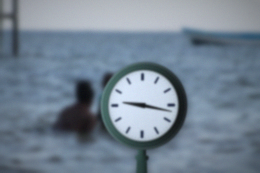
{"hour": 9, "minute": 17}
